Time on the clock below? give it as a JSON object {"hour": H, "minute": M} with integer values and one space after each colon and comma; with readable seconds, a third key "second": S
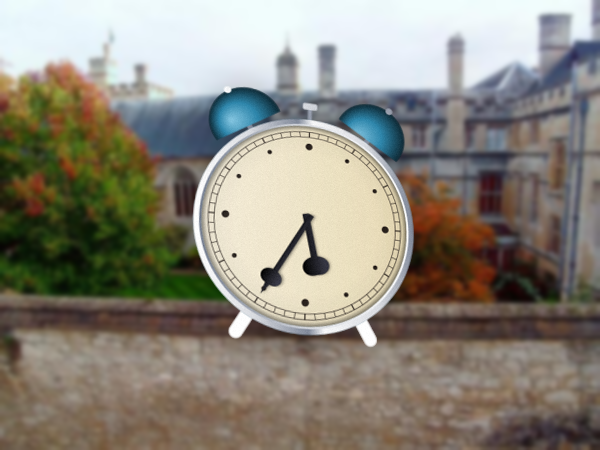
{"hour": 5, "minute": 35}
